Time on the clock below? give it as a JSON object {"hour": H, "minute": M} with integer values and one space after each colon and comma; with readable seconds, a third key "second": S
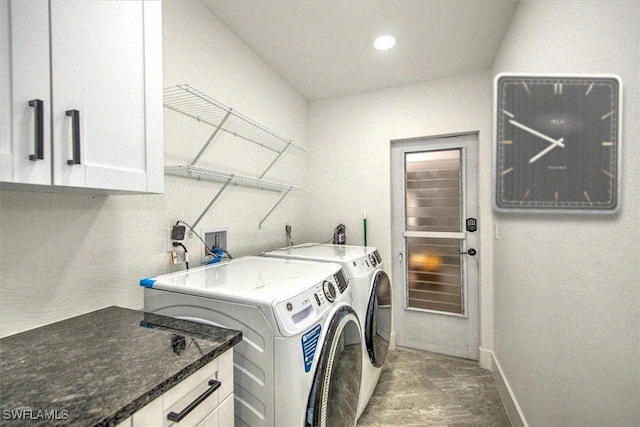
{"hour": 7, "minute": 49}
